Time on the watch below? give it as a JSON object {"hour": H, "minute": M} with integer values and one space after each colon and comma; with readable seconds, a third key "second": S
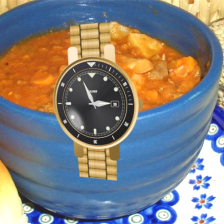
{"hour": 2, "minute": 56}
